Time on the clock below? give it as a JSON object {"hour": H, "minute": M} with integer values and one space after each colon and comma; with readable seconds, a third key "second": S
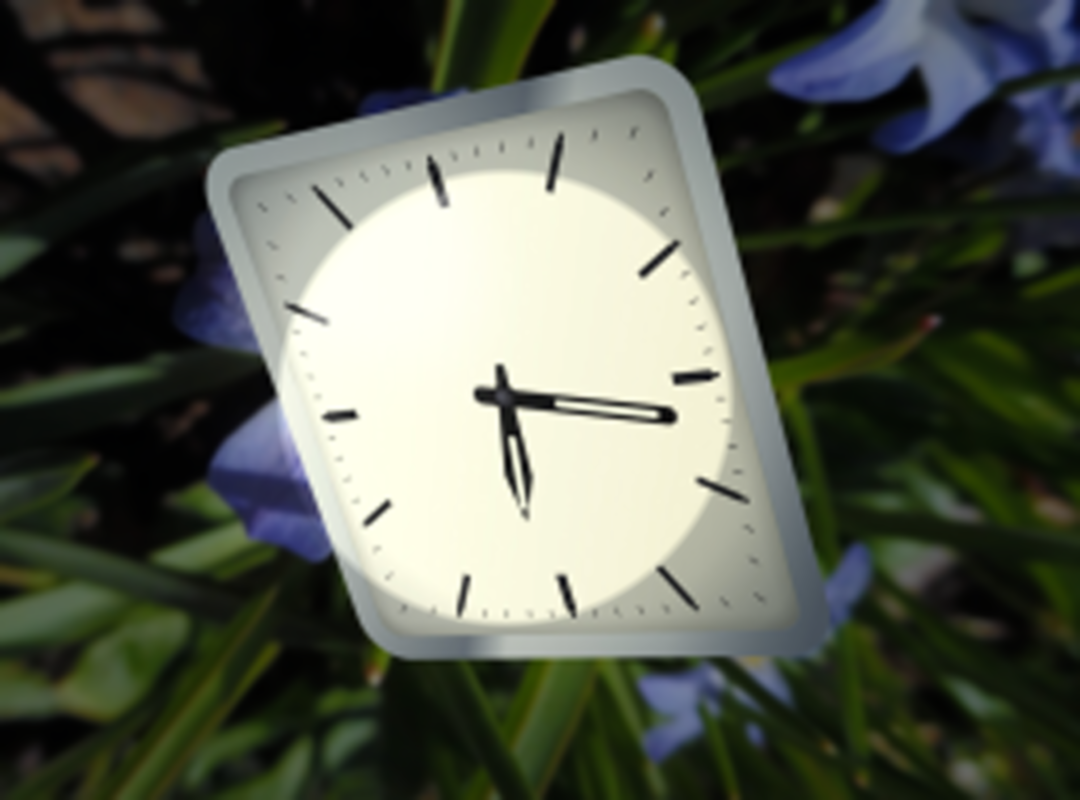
{"hour": 6, "minute": 17}
